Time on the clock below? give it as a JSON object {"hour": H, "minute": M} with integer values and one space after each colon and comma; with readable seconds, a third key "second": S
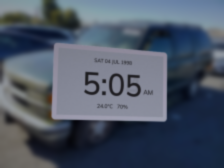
{"hour": 5, "minute": 5}
